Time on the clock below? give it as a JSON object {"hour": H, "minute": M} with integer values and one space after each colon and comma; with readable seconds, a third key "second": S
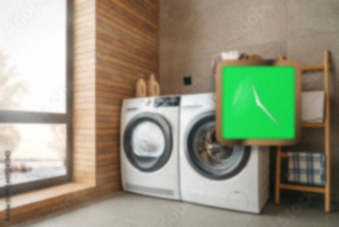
{"hour": 11, "minute": 23}
